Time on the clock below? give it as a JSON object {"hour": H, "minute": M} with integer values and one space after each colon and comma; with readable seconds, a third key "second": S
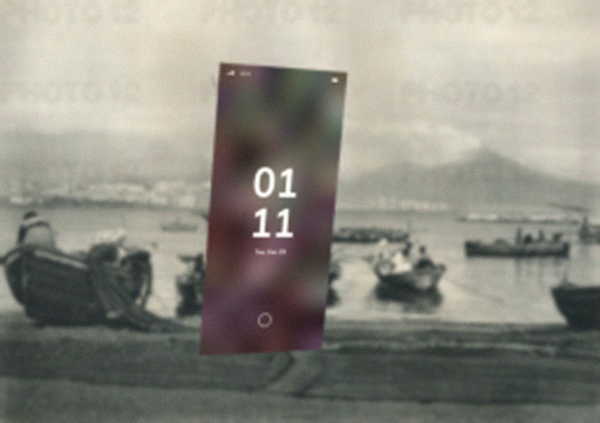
{"hour": 1, "minute": 11}
